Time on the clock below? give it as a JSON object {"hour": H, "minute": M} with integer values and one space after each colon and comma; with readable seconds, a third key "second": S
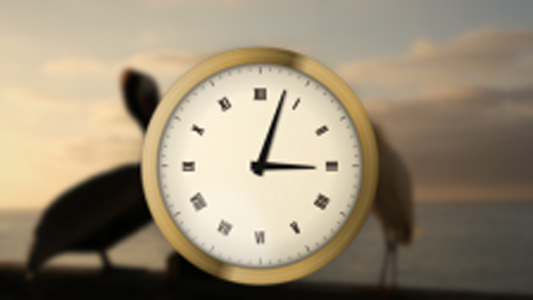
{"hour": 3, "minute": 3}
